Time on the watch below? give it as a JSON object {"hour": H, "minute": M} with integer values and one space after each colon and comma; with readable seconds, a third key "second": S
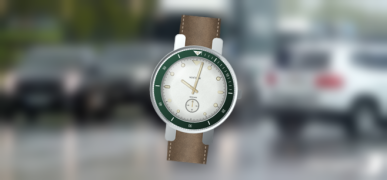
{"hour": 10, "minute": 2}
